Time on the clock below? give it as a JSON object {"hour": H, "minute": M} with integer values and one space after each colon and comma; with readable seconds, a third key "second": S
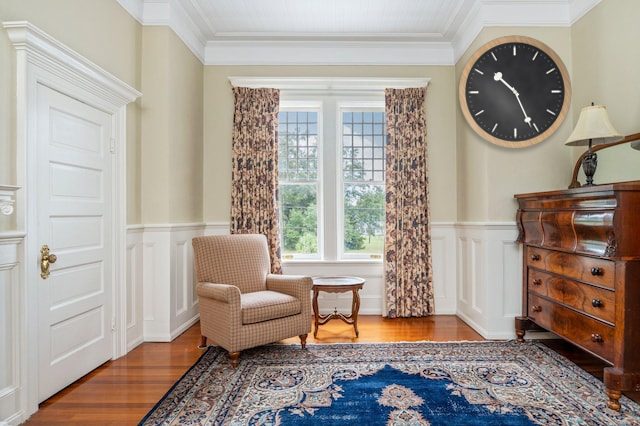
{"hour": 10, "minute": 26}
